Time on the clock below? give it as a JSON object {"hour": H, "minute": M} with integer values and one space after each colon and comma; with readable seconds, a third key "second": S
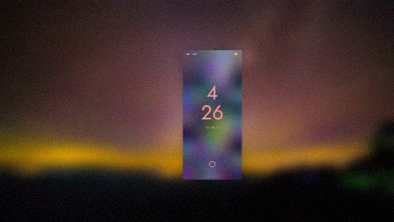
{"hour": 4, "minute": 26}
